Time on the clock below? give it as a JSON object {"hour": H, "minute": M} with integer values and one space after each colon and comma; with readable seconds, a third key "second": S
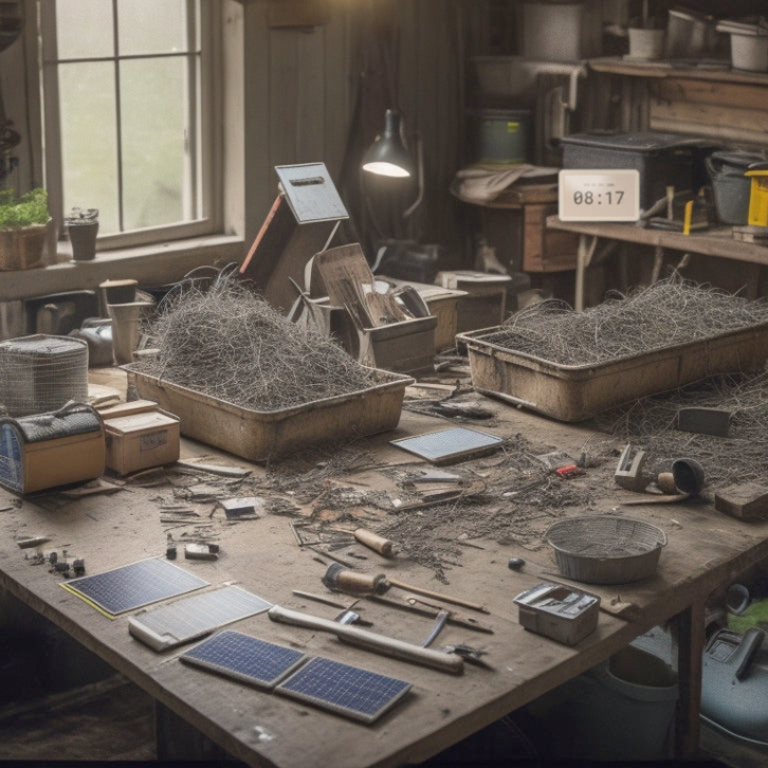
{"hour": 8, "minute": 17}
